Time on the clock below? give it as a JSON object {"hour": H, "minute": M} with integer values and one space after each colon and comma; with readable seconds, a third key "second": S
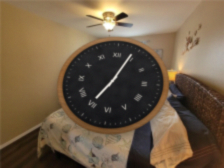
{"hour": 7, "minute": 4}
